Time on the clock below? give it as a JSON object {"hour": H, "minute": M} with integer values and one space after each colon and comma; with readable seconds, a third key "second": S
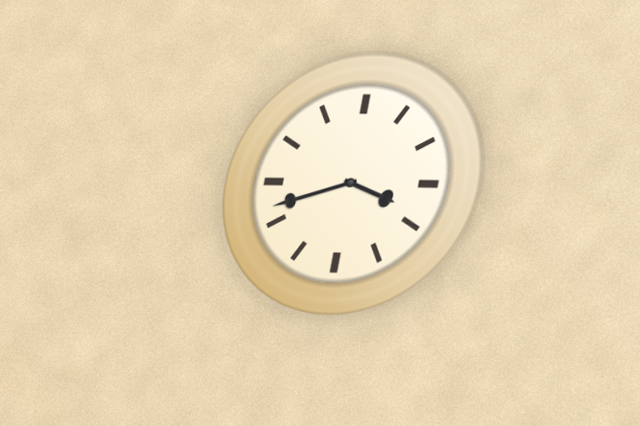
{"hour": 3, "minute": 42}
